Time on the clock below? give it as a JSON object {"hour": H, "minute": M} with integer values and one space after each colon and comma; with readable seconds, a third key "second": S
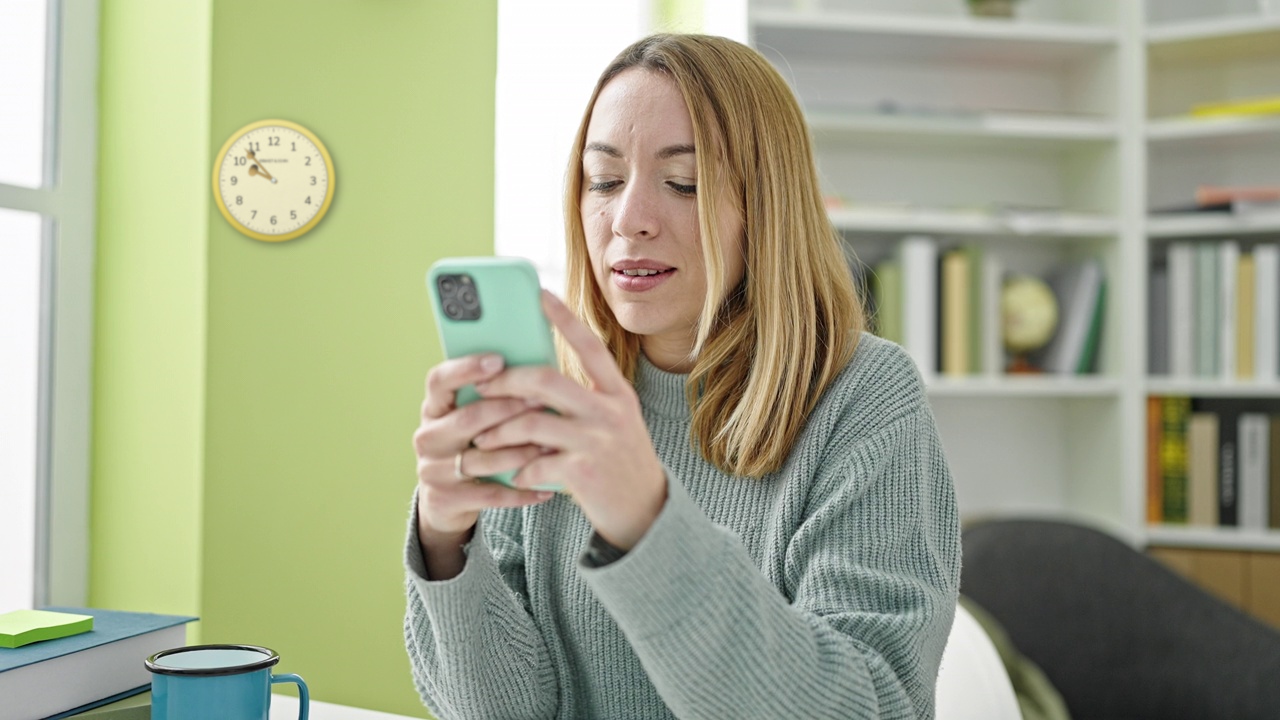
{"hour": 9, "minute": 53}
